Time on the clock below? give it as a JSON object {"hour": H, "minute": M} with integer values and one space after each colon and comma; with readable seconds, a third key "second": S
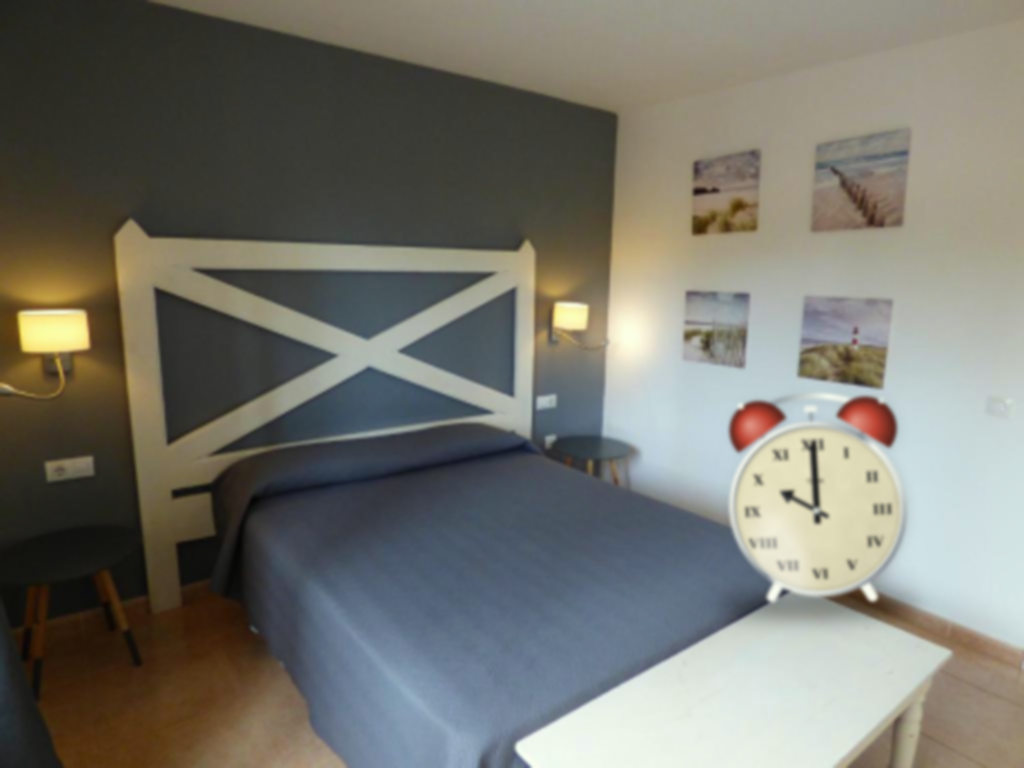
{"hour": 10, "minute": 0}
